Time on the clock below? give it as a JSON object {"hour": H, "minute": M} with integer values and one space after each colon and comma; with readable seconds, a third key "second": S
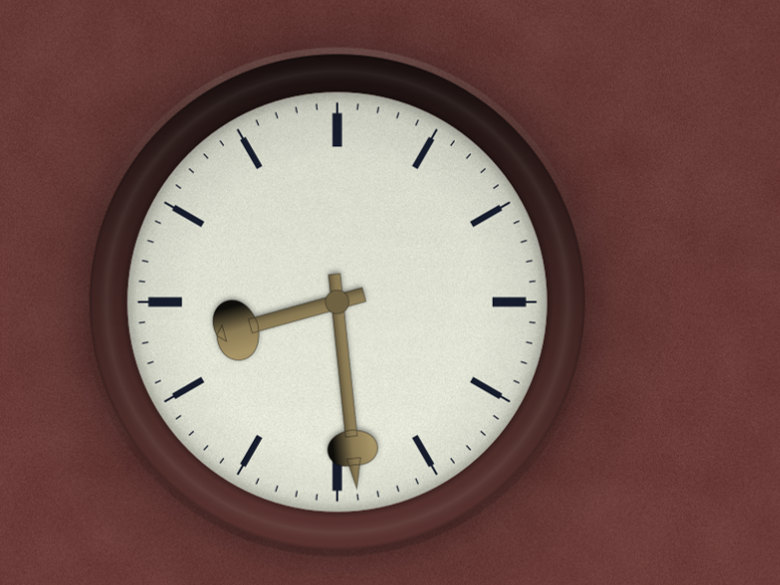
{"hour": 8, "minute": 29}
